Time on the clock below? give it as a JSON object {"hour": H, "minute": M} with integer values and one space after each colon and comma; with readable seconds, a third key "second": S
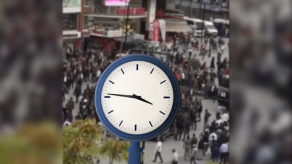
{"hour": 3, "minute": 46}
